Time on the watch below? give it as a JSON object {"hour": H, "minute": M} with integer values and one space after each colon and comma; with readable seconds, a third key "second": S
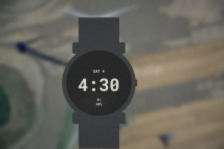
{"hour": 4, "minute": 30}
